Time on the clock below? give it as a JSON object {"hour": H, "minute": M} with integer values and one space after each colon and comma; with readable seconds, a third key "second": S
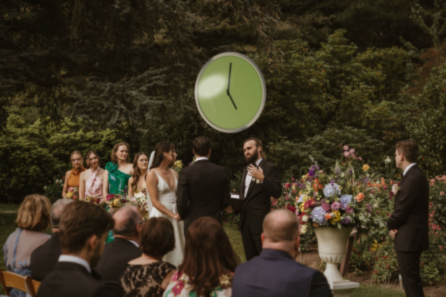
{"hour": 5, "minute": 1}
